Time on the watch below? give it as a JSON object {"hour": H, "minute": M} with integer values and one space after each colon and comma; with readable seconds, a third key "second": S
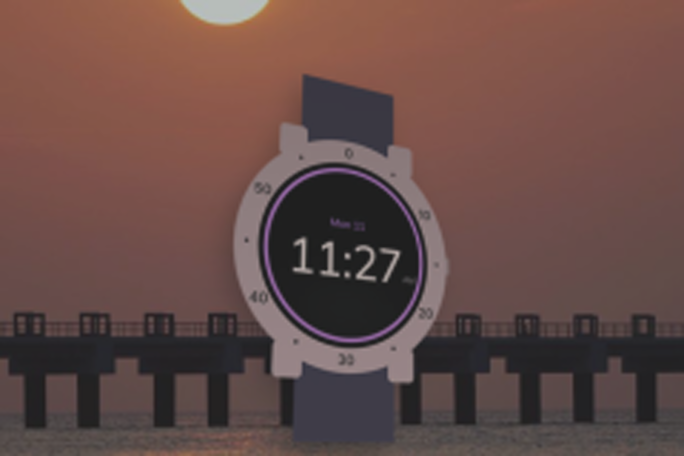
{"hour": 11, "minute": 27}
